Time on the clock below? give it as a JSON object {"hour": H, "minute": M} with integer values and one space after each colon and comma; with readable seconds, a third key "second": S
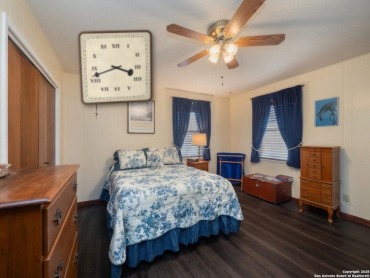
{"hour": 3, "minute": 42}
